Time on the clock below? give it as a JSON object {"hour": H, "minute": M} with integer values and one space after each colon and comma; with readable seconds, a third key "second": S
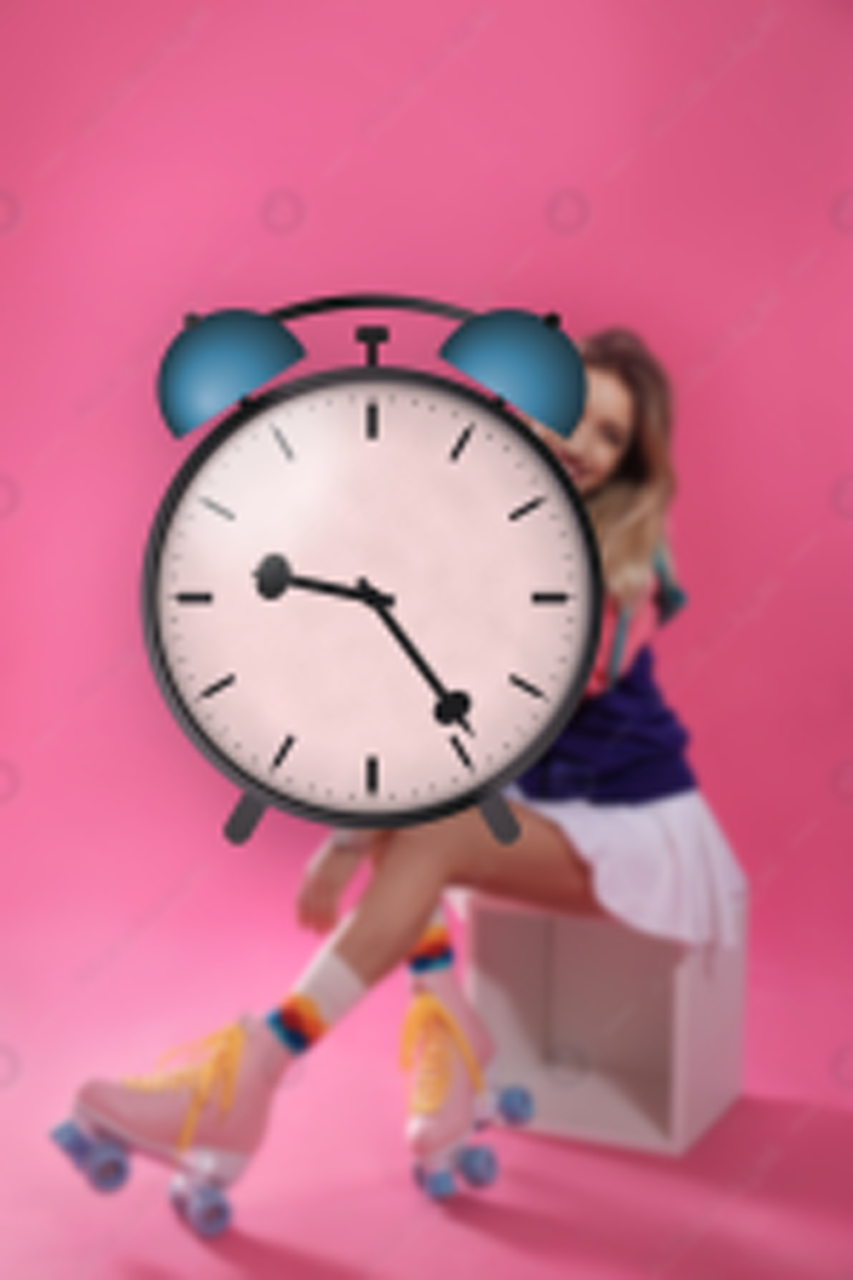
{"hour": 9, "minute": 24}
